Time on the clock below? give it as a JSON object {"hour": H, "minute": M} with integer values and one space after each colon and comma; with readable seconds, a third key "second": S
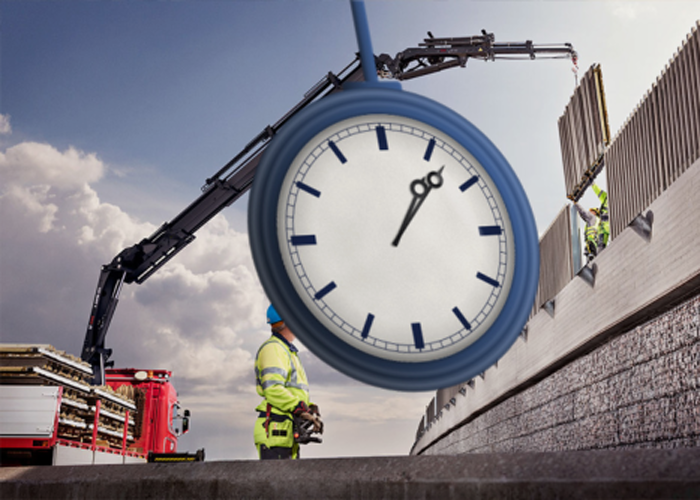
{"hour": 1, "minute": 7}
